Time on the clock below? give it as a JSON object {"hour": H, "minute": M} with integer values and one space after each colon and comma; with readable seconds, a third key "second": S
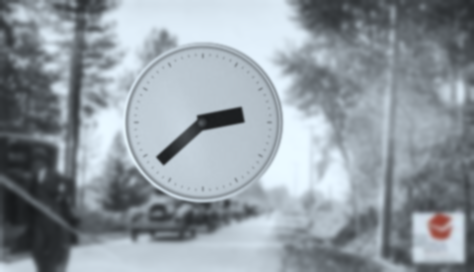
{"hour": 2, "minute": 38}
